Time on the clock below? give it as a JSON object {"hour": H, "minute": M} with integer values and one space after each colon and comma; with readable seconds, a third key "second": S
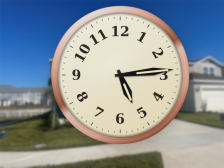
{"hour": 5, "minute": 14}
